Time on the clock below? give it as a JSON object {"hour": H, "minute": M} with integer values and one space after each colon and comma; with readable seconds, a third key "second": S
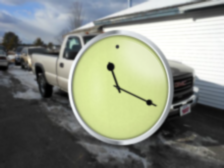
{"hour": 11, "minute": 19}
